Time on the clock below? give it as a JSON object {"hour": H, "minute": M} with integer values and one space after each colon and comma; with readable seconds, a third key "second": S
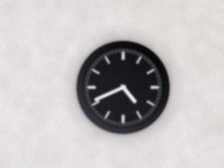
{"hour": 4, "minute": 41}
